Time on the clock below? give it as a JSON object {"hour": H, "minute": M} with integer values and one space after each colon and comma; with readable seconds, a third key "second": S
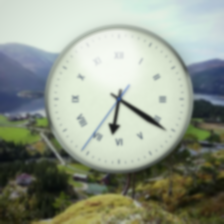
{"hour": 6, "minute": 20, "second": 36}
